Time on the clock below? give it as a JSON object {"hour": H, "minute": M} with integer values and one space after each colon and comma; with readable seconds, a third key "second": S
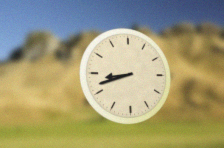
{"hour": 8, "minute": 42}
